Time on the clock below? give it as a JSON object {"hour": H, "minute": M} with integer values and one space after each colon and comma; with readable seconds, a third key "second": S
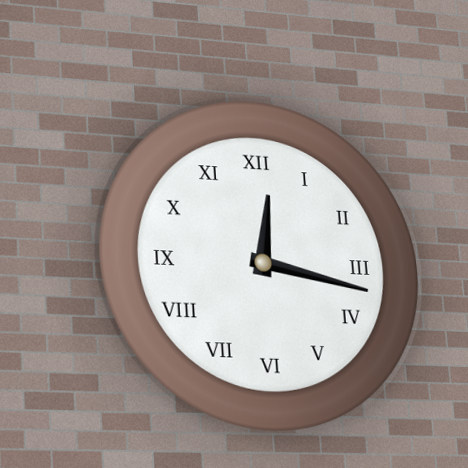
{"hour": 12, "minute": 17}
